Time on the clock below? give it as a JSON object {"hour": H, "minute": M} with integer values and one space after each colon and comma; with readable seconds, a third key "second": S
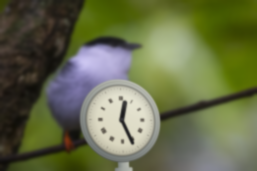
{"hour": 12, "minute": 26}
